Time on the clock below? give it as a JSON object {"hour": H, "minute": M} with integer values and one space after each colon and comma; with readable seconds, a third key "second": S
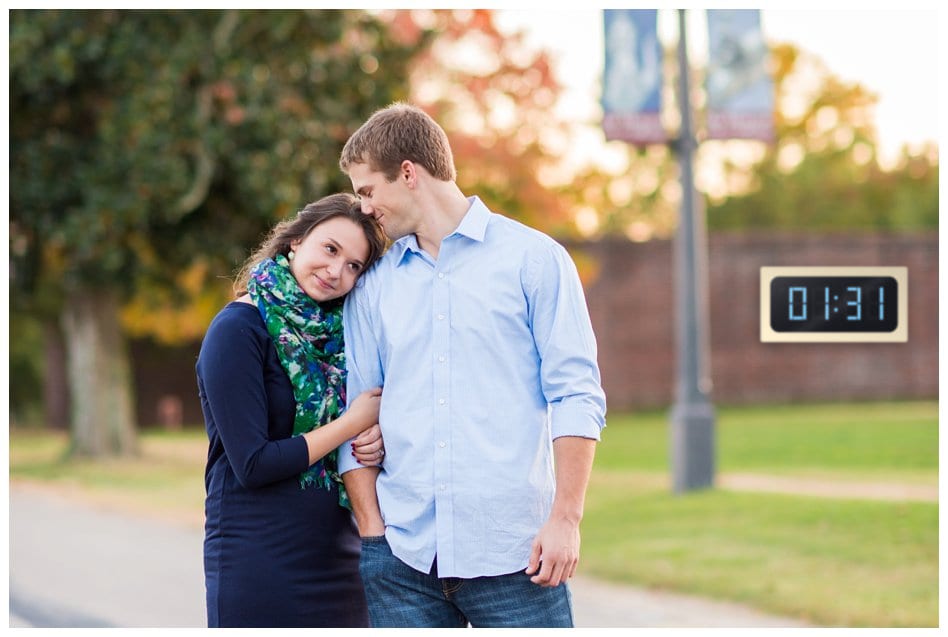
{"hour": 1, "minute": 31}
